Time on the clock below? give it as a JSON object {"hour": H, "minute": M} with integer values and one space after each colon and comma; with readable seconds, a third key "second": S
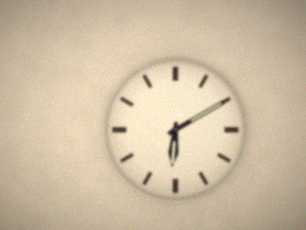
{"hour": 6, "minute": 10}
